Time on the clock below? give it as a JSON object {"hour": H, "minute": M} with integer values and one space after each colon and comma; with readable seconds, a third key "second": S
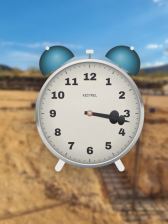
{"hour": 3, "minute": 17}
